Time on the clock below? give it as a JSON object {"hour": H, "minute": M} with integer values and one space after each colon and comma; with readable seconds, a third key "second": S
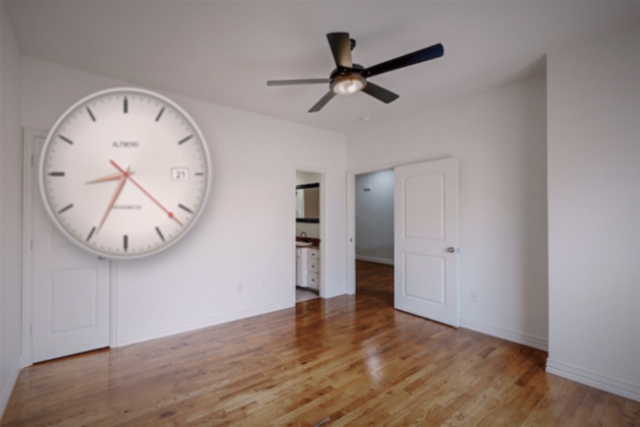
{"hour": 8, "minute": 34, "second": 22}
